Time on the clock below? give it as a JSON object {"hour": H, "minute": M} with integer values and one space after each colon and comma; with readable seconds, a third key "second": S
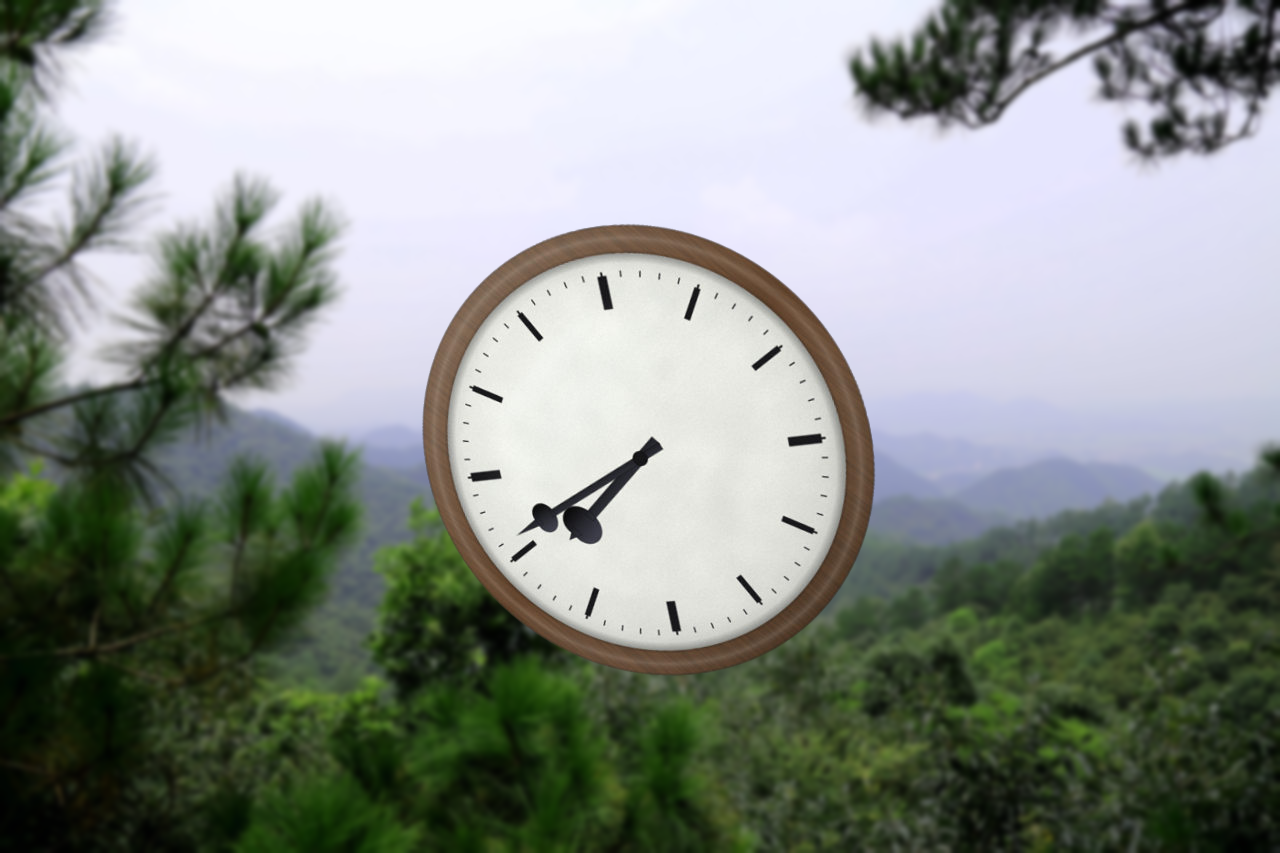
{"hour": 7, "minute": 41}
